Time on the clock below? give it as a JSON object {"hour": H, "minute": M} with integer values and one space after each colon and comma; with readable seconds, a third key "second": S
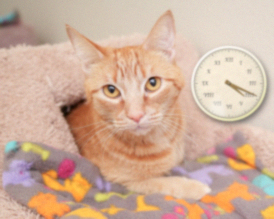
{"hour": 4, "minute": 19}
